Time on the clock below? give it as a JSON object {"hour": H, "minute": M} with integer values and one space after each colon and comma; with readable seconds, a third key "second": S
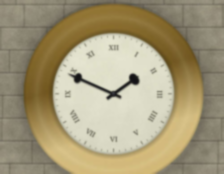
{"hour": 1, "minute": 49}
